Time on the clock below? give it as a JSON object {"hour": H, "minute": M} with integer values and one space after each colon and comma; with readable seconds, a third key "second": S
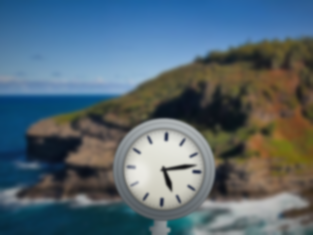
{"hour": 5, "minute": 13}
